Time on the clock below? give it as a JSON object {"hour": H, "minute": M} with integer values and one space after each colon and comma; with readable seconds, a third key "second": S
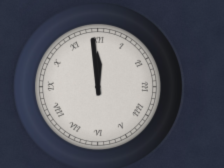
{"hour": 11, "minute": 59}
